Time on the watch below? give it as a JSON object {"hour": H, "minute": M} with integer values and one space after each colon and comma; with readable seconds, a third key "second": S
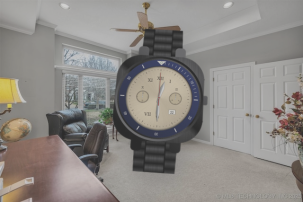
{"hour": 12, "minute": 30}
